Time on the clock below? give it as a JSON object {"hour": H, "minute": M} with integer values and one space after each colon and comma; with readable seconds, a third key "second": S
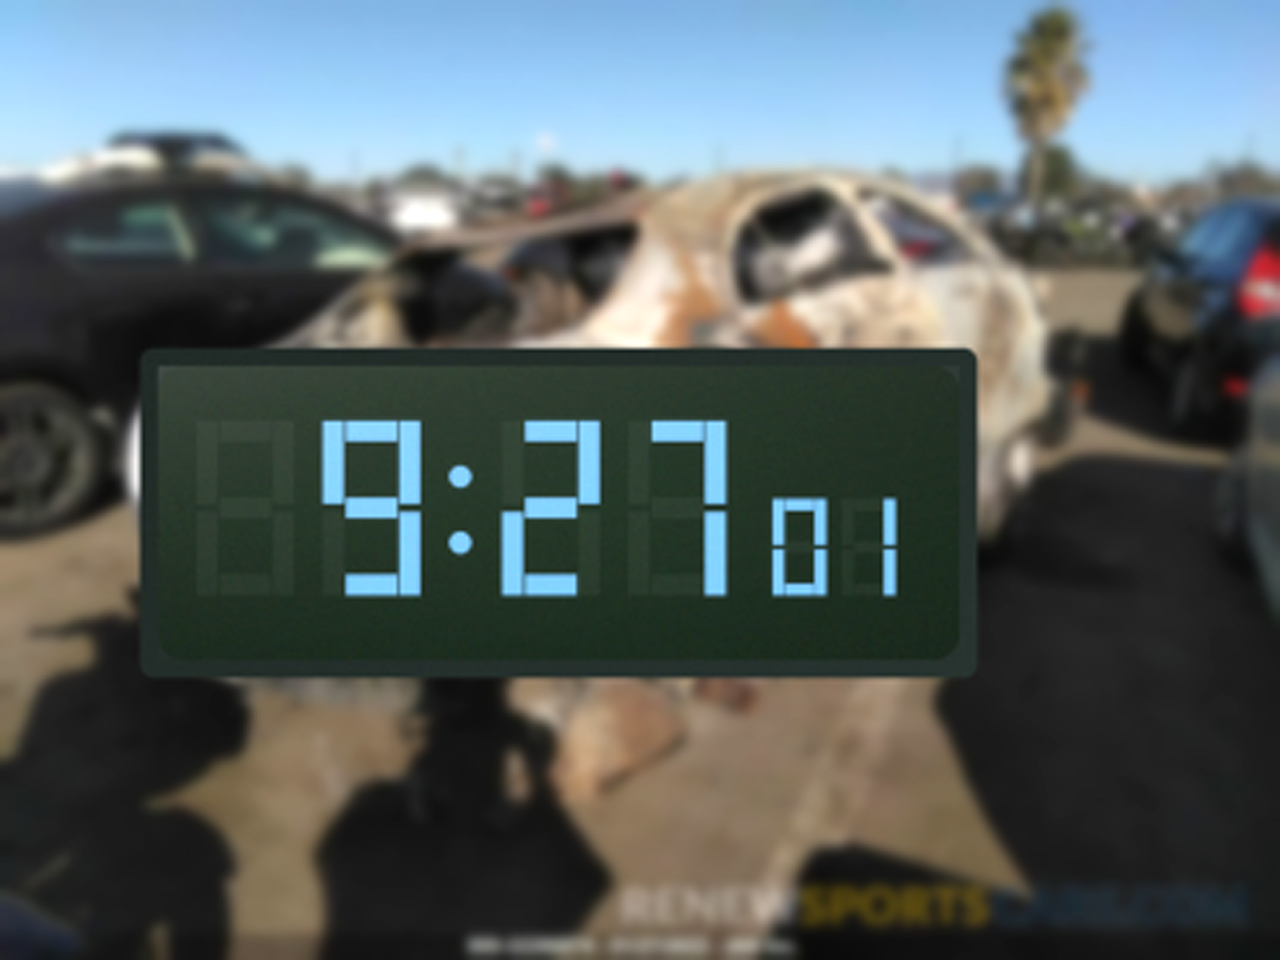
{"hour": 9, "minute": 27, "second": 1}
